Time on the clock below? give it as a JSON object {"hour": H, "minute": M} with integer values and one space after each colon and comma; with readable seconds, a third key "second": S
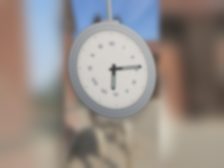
{"hour": 6, "minute": 14}
